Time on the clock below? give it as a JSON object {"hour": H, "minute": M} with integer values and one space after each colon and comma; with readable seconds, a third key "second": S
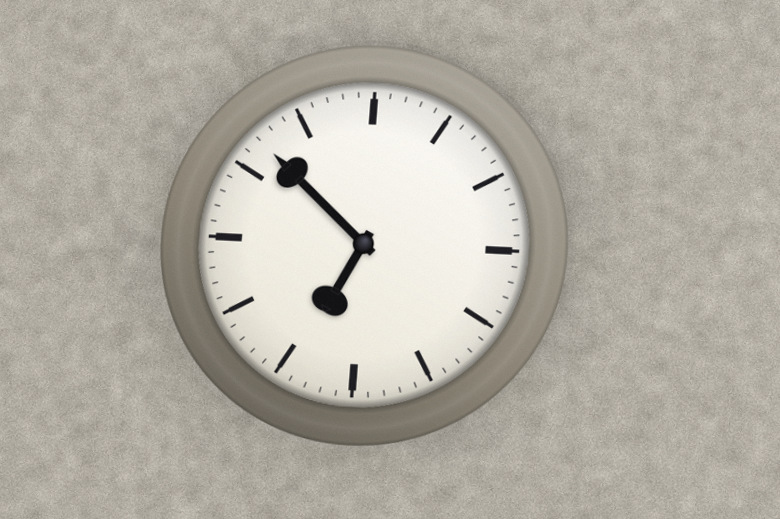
{"hour": 6, "minute": 52}
